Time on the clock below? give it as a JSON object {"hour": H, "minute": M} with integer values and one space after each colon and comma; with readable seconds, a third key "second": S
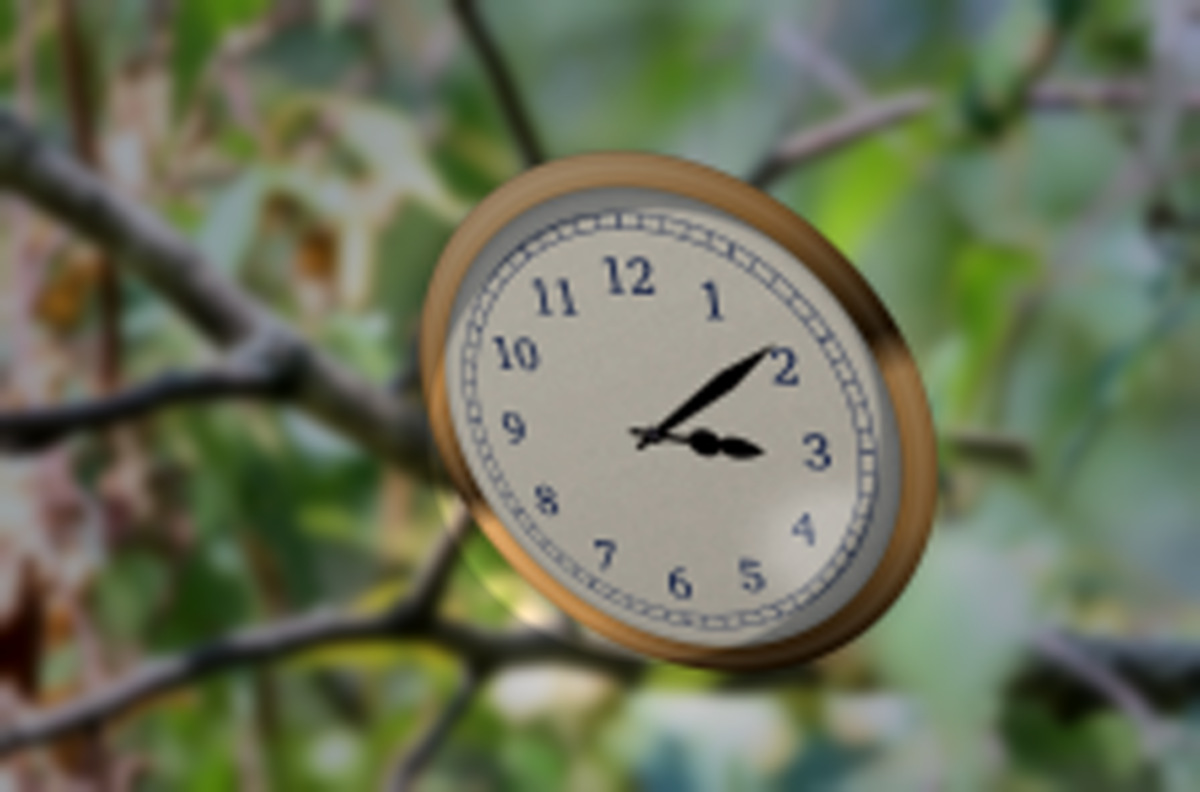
{"hour": 3, "minute": 9}
